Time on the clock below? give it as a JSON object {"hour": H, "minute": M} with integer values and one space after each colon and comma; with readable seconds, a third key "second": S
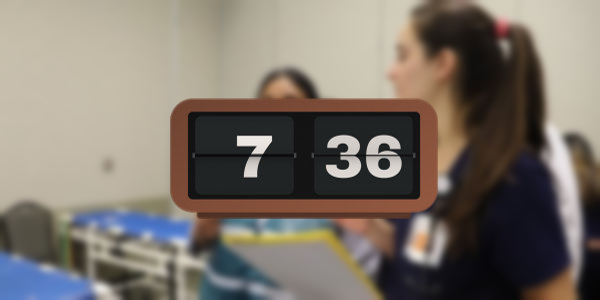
{"hour": 7, "minute": 36}
